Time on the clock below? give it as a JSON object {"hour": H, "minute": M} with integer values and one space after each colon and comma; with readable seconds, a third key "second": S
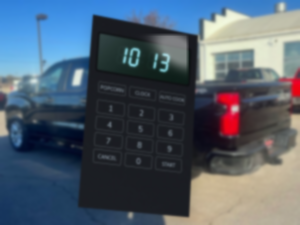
{"hour": 10, "minute": 13}
